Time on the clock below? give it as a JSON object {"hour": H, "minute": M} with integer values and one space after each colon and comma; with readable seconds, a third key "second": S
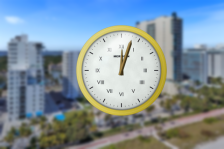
{"hour": 12, "minute": 3}
